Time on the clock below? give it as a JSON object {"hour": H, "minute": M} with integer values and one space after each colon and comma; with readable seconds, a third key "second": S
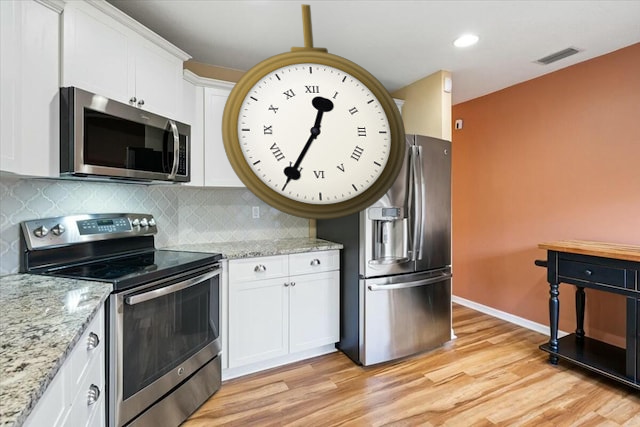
{"hour": 12, "minute": 35}
